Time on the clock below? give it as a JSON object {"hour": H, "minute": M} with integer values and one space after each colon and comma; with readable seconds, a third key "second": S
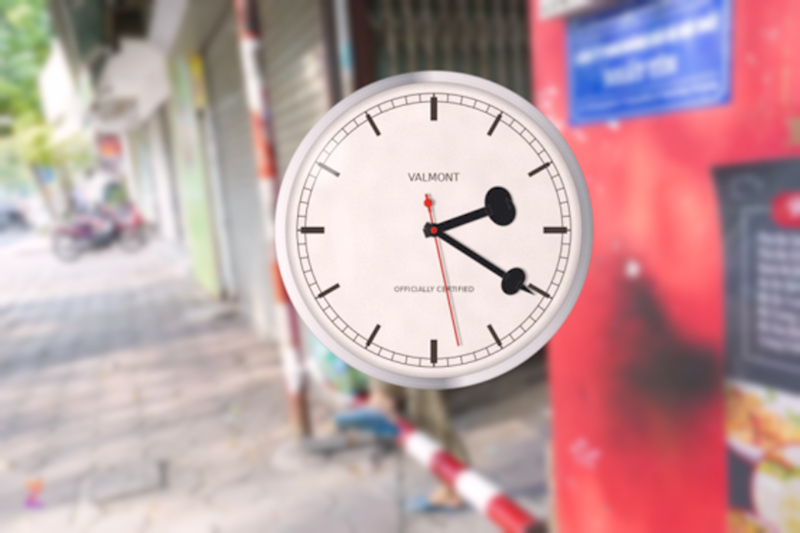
{"hour": 2, "minute": 20, "second": 28}
